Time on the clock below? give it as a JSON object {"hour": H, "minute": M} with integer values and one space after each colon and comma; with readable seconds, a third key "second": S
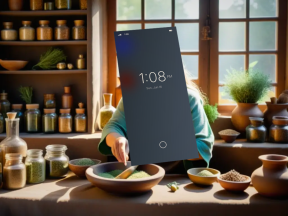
{"hour": 1, "minute": 8}
